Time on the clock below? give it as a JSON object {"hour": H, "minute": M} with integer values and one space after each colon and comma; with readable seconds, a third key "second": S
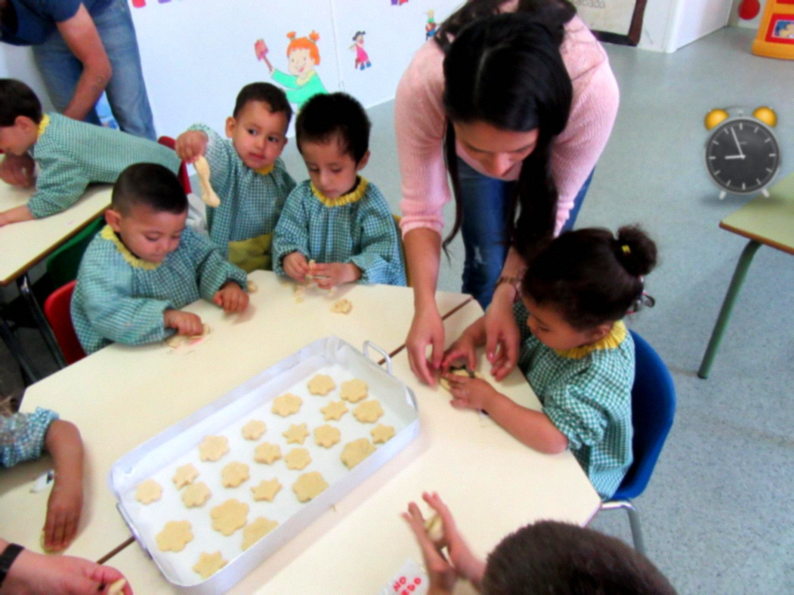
{"hour": 8, "minute": 57}
